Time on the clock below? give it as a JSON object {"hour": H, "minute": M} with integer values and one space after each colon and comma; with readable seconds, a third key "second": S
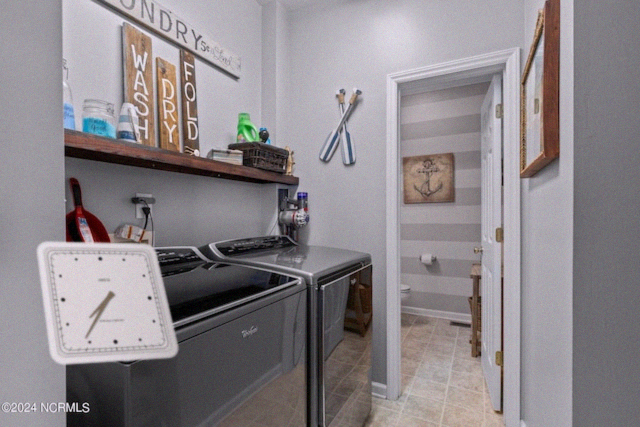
{"hour": 7, "minute": 36}
